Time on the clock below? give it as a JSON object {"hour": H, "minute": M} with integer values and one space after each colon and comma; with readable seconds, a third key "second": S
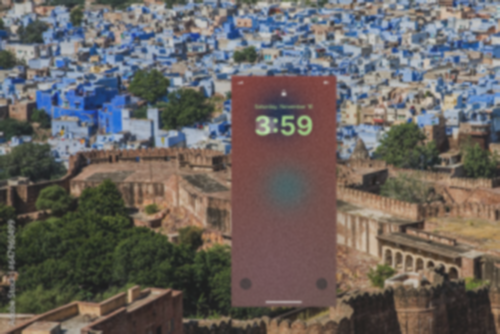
{"hour": 3, "minute": 59}
